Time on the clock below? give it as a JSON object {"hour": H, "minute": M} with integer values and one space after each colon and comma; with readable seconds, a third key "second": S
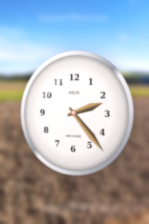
{"hour": 2, "minute": 23}
